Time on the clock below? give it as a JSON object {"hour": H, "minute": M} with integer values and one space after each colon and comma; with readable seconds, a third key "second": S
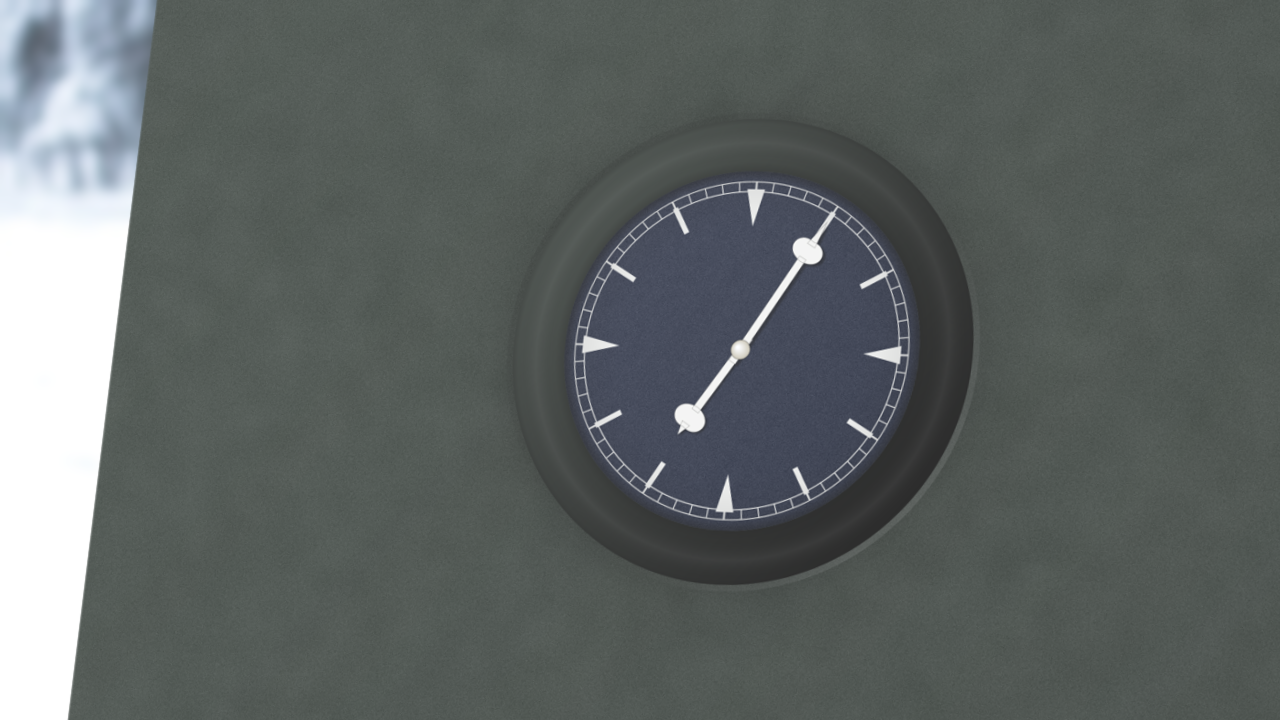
{"hour": 7, "minute": 5}
